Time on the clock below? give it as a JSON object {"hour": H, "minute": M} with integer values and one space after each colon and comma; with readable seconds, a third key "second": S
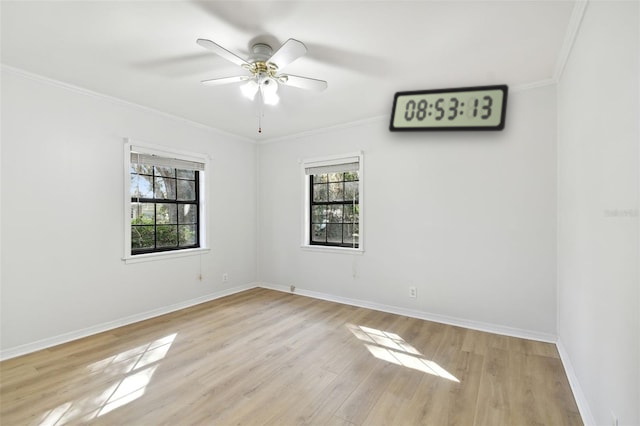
{"hour": 8, "minute": 53, "second": 13}
